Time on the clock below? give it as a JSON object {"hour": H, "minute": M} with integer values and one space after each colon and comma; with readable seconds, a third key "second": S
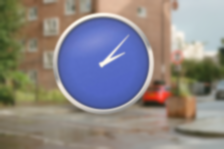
{"hour": 2, "minute": 7}
